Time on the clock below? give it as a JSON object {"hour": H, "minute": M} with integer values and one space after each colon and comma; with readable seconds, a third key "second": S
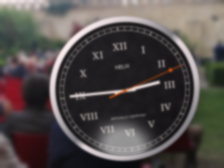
{"hour": 2, "minute": 45, "second": 12}
